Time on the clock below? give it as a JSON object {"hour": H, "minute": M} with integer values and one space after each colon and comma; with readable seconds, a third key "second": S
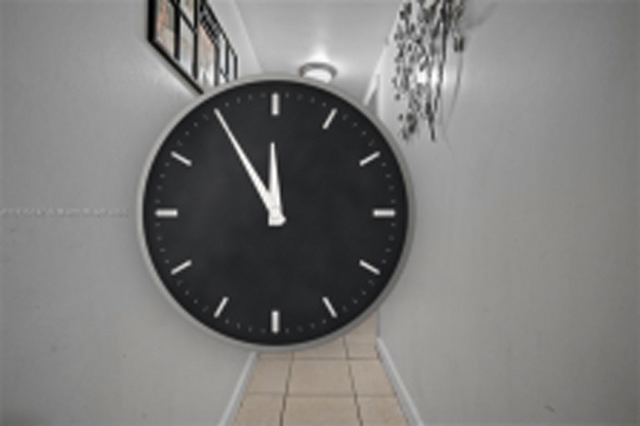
{"hour": 11, "minute": 55}
